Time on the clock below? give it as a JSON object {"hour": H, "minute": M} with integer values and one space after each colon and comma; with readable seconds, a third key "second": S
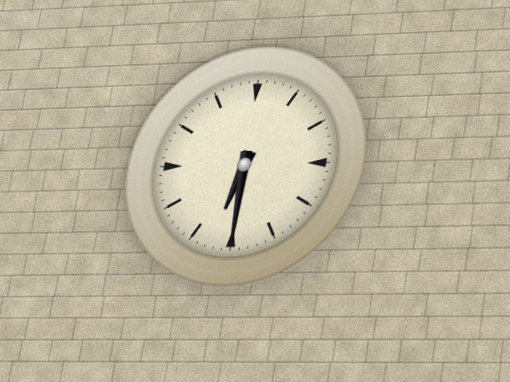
{"hour": 6, "minute": 30}
